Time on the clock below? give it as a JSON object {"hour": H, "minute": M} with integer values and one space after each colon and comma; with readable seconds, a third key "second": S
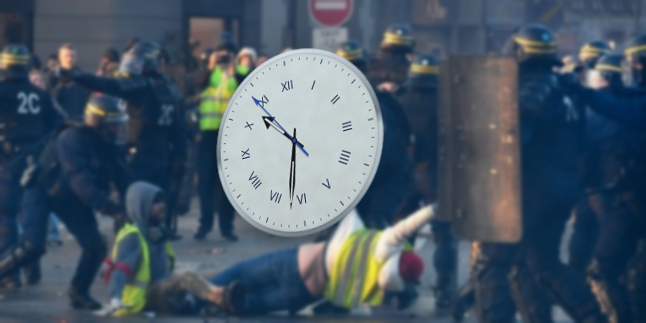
{"hour": 10, "minute": 31, "second": 54}
